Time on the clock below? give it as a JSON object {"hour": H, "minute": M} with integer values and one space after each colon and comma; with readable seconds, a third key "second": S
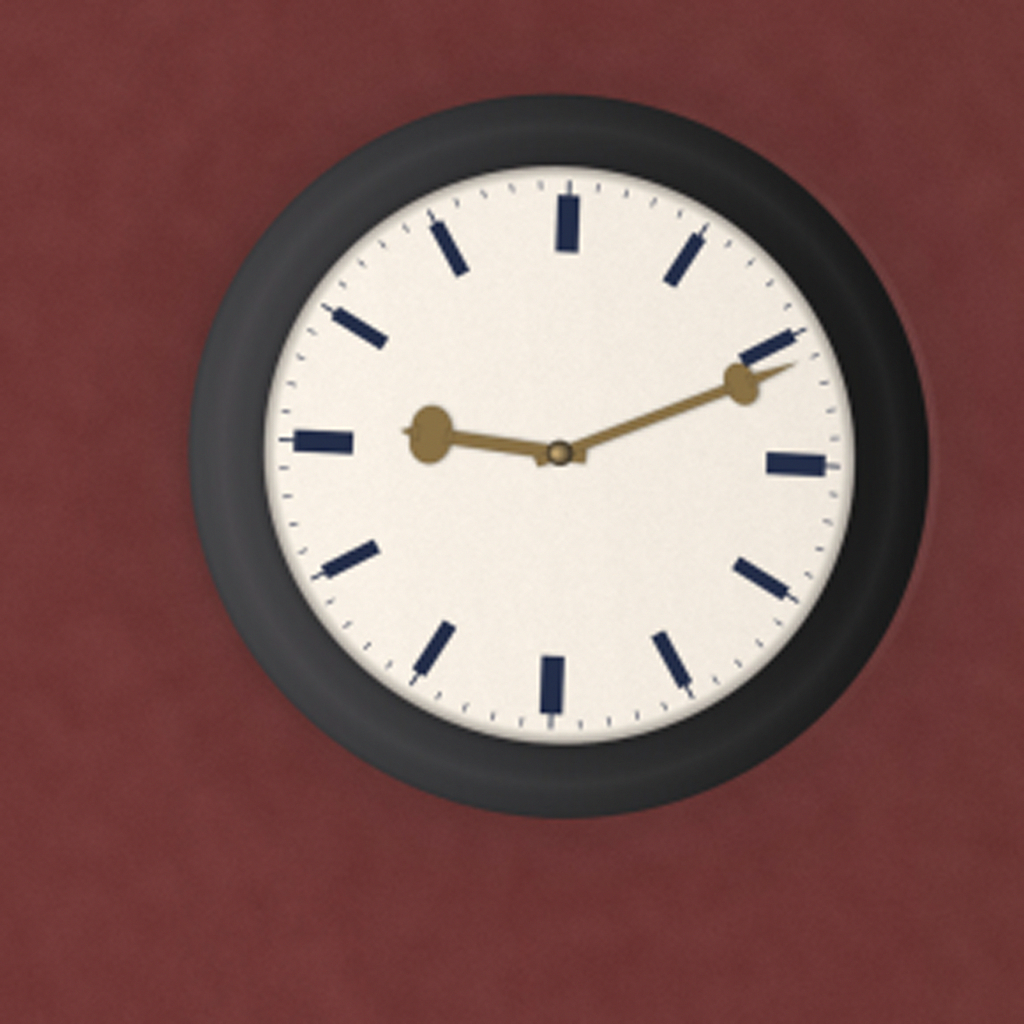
{"hour": 9, "minute": 11}
